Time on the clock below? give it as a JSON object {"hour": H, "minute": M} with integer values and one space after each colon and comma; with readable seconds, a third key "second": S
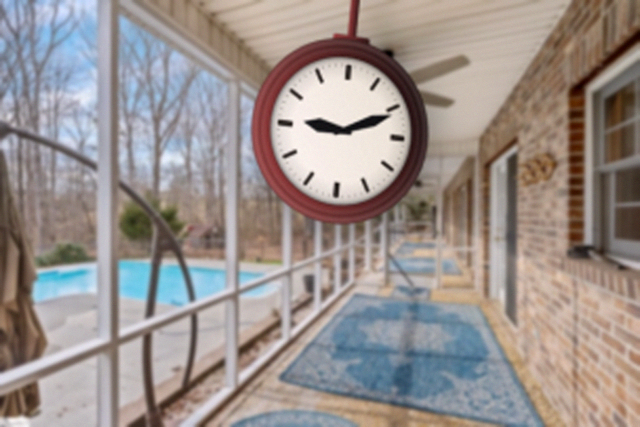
{"hour": 9, "minute": 11}
